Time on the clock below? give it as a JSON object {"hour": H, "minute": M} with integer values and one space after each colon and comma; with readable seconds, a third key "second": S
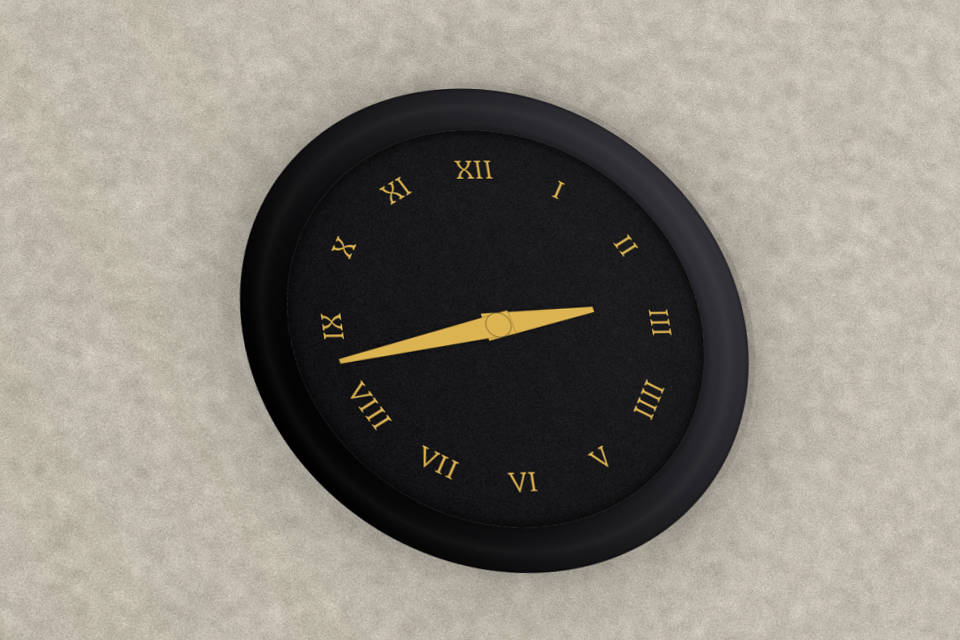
{"hour": 2, "minute": 43}
